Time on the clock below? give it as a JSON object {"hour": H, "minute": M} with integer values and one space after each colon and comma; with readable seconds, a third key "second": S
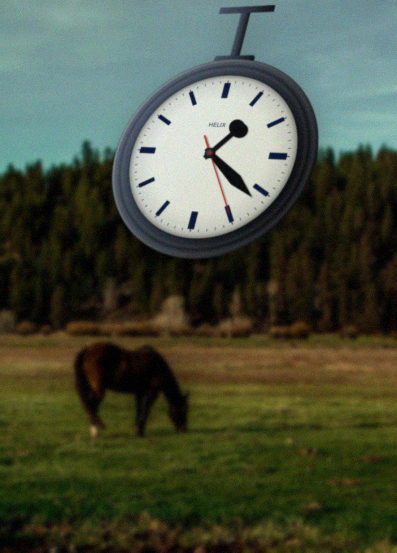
{"hour": 1, "minute": 21, "second": 25}
